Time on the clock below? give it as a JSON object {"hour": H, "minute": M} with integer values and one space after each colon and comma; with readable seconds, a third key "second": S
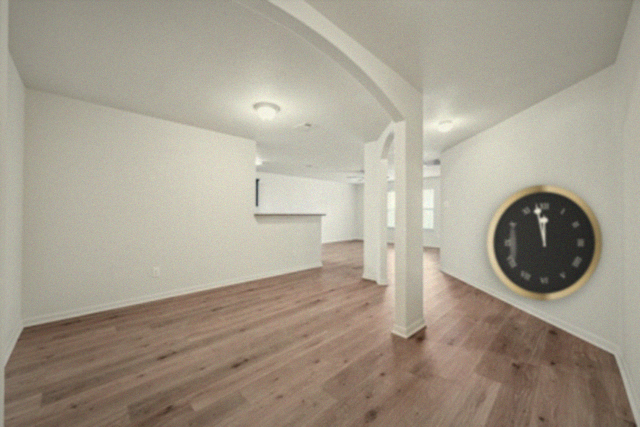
{"hour": 11, "minute": 58}
